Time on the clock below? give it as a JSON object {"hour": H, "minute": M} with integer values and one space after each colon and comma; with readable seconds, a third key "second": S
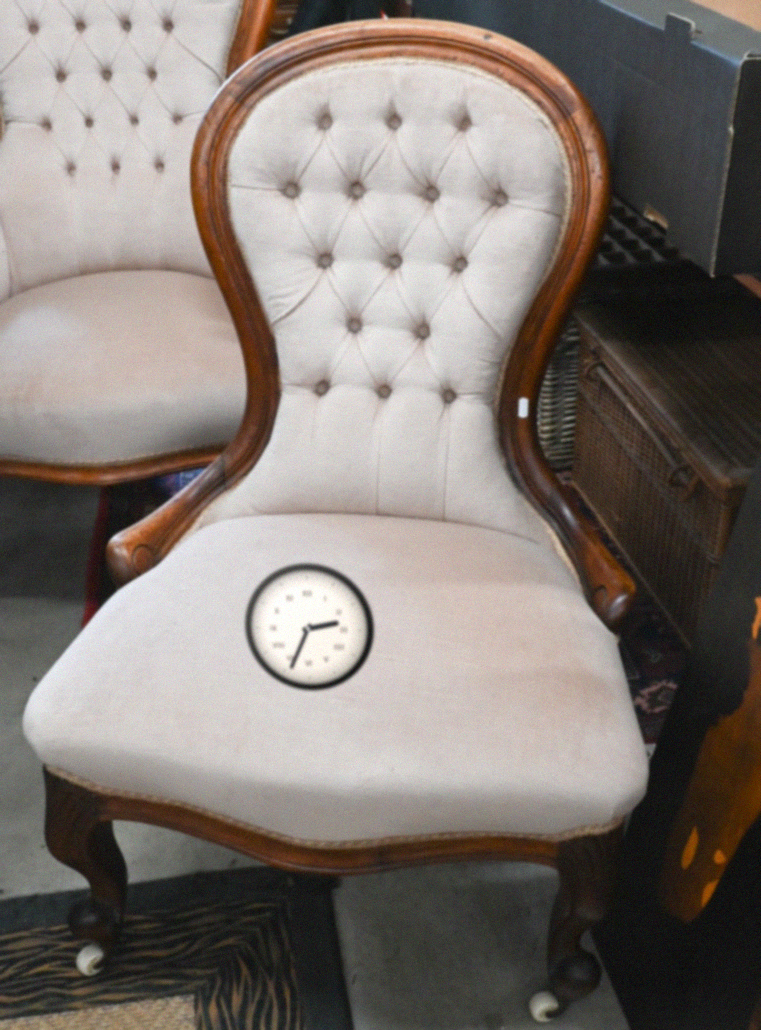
{"hour": 2, "minute": 34}
